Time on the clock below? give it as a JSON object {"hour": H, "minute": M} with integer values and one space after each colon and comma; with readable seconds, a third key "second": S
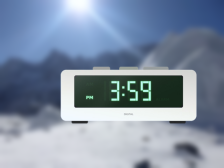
{"hour": 3, "minute": 59}
